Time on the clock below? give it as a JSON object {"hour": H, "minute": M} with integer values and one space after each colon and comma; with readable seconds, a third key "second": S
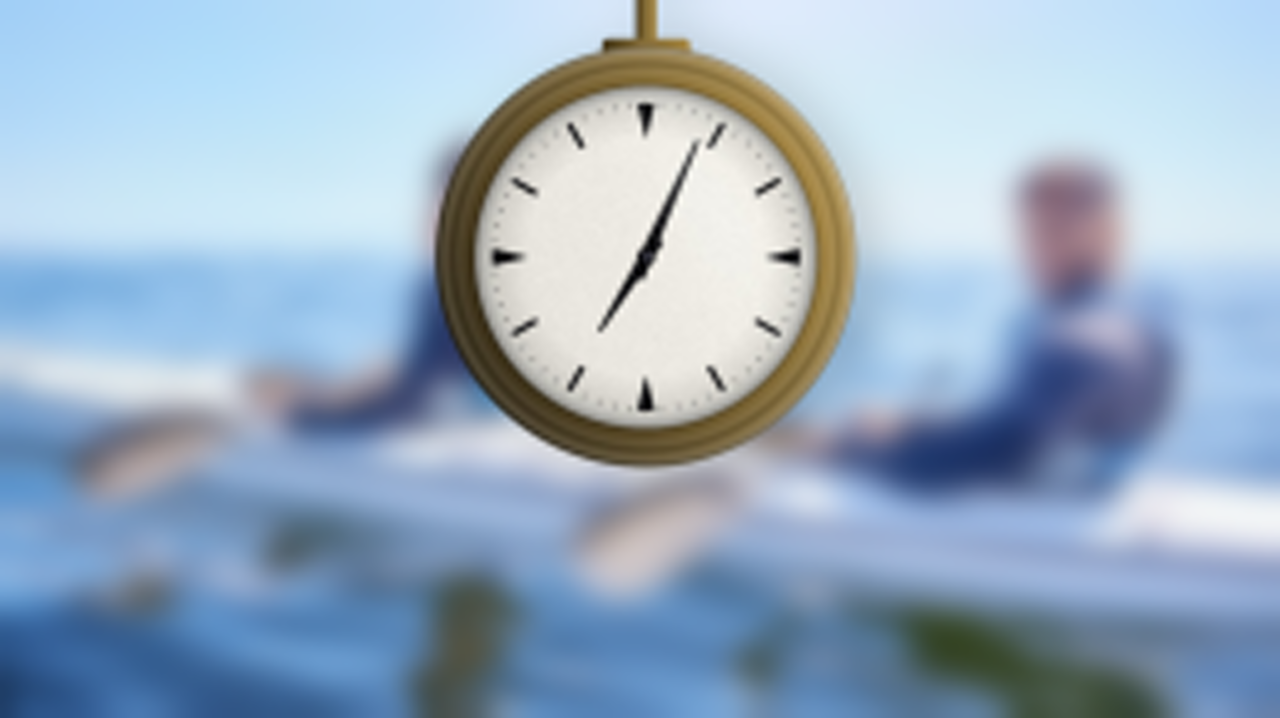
{"hour": 7, "minute": 4}
